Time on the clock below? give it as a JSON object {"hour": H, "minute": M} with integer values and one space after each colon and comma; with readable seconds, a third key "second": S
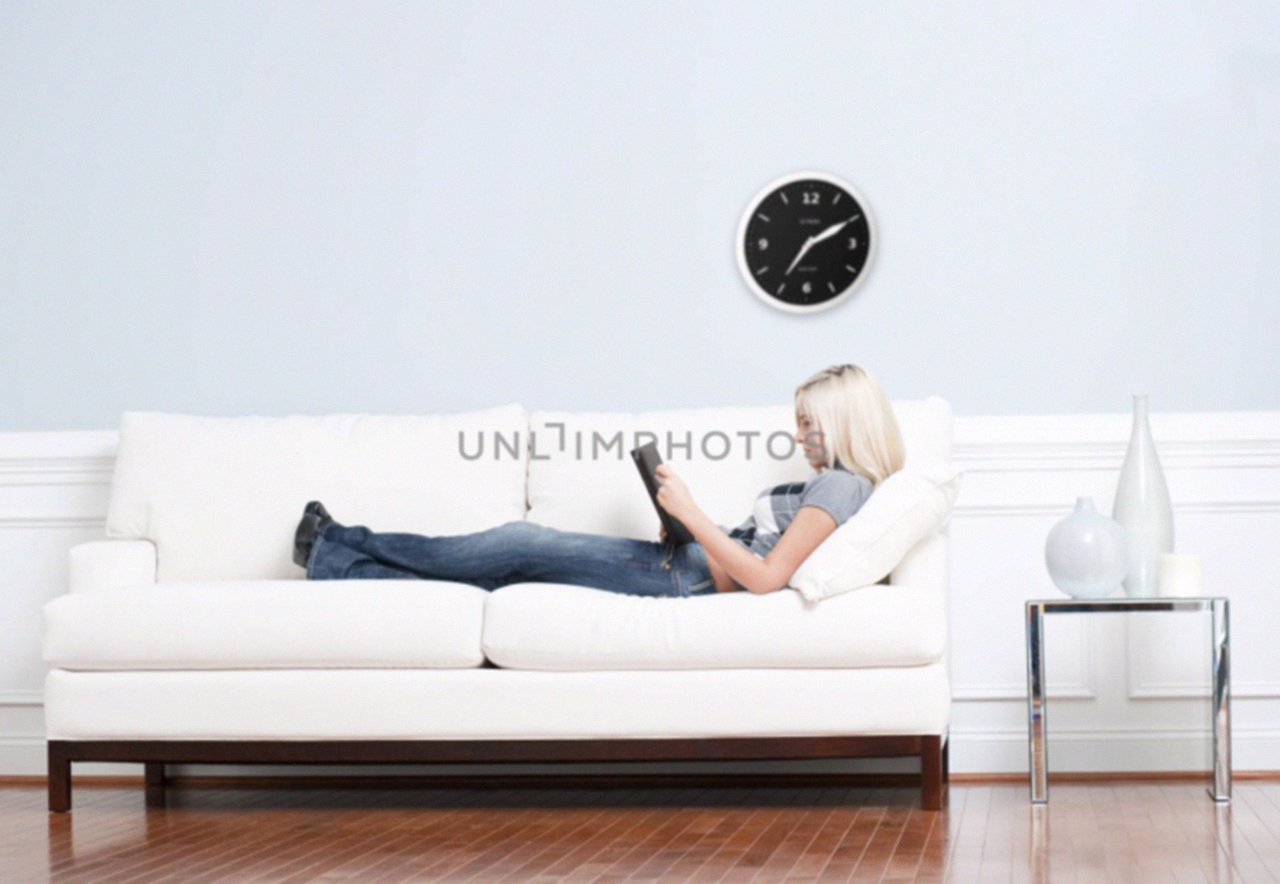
{"hour": 7, "minute": 10}
